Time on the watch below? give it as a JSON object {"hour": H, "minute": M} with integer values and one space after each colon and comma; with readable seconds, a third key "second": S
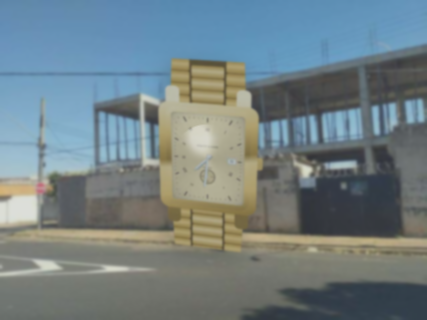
{"hour": 7, "minute": 31}
